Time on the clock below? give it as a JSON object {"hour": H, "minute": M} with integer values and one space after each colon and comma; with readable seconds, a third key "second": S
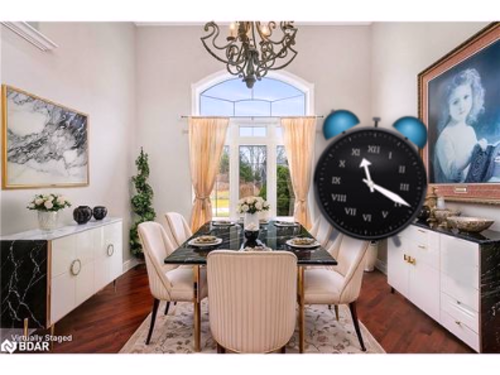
{"hour": 11, "minute": 19}
